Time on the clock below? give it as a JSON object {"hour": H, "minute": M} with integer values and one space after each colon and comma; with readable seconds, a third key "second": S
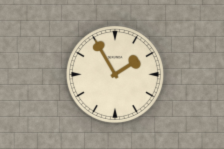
{"hour": 1, "minute": 55}
